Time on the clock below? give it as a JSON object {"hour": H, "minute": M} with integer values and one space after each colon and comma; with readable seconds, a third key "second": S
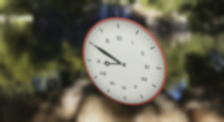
{"hour": 8, "minute": 50}
